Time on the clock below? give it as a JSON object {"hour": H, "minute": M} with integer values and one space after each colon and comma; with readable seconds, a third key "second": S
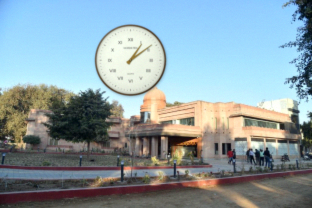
{"hour": 1, "minute": 9}
